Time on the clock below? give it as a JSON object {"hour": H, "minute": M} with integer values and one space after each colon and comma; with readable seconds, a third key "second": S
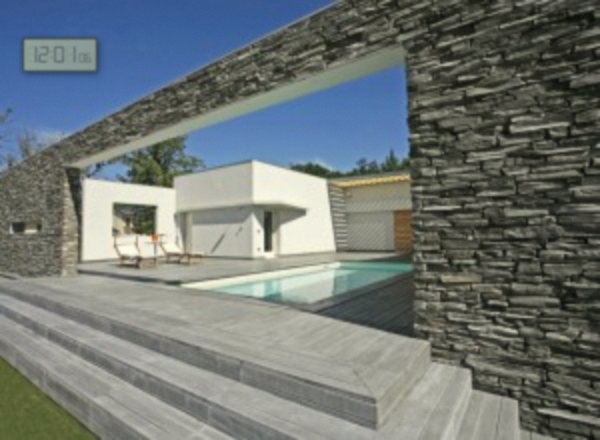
{"hour": 12, "minute": 1}
